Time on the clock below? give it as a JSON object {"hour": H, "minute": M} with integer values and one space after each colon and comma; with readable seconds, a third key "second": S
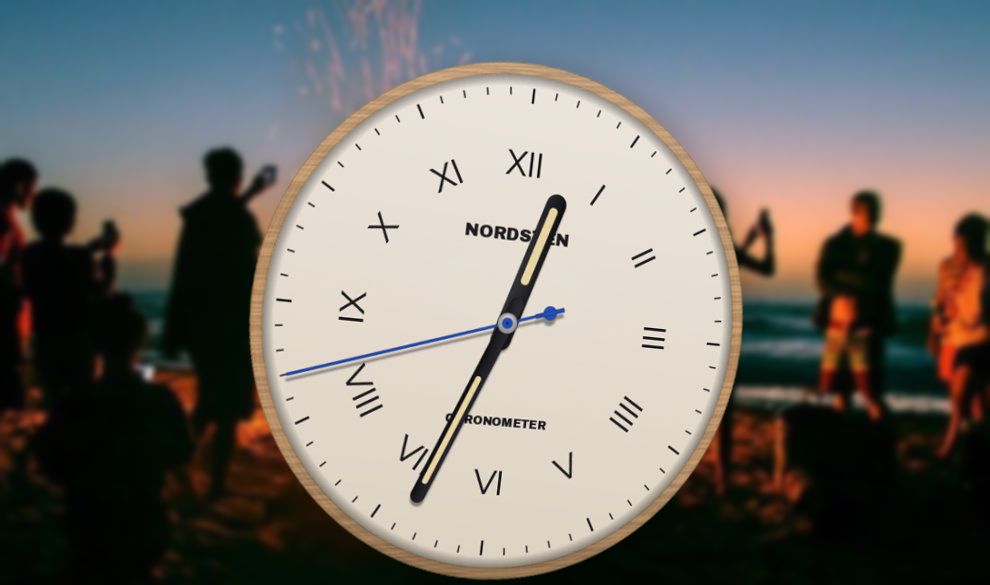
{"hour": 12, "minute": 33, "second": 42}
